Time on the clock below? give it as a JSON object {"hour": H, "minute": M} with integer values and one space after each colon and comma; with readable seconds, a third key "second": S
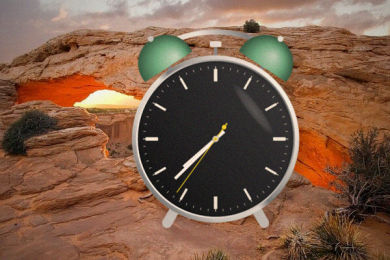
{"hour": 7, "minute": 37, "second": 36}
